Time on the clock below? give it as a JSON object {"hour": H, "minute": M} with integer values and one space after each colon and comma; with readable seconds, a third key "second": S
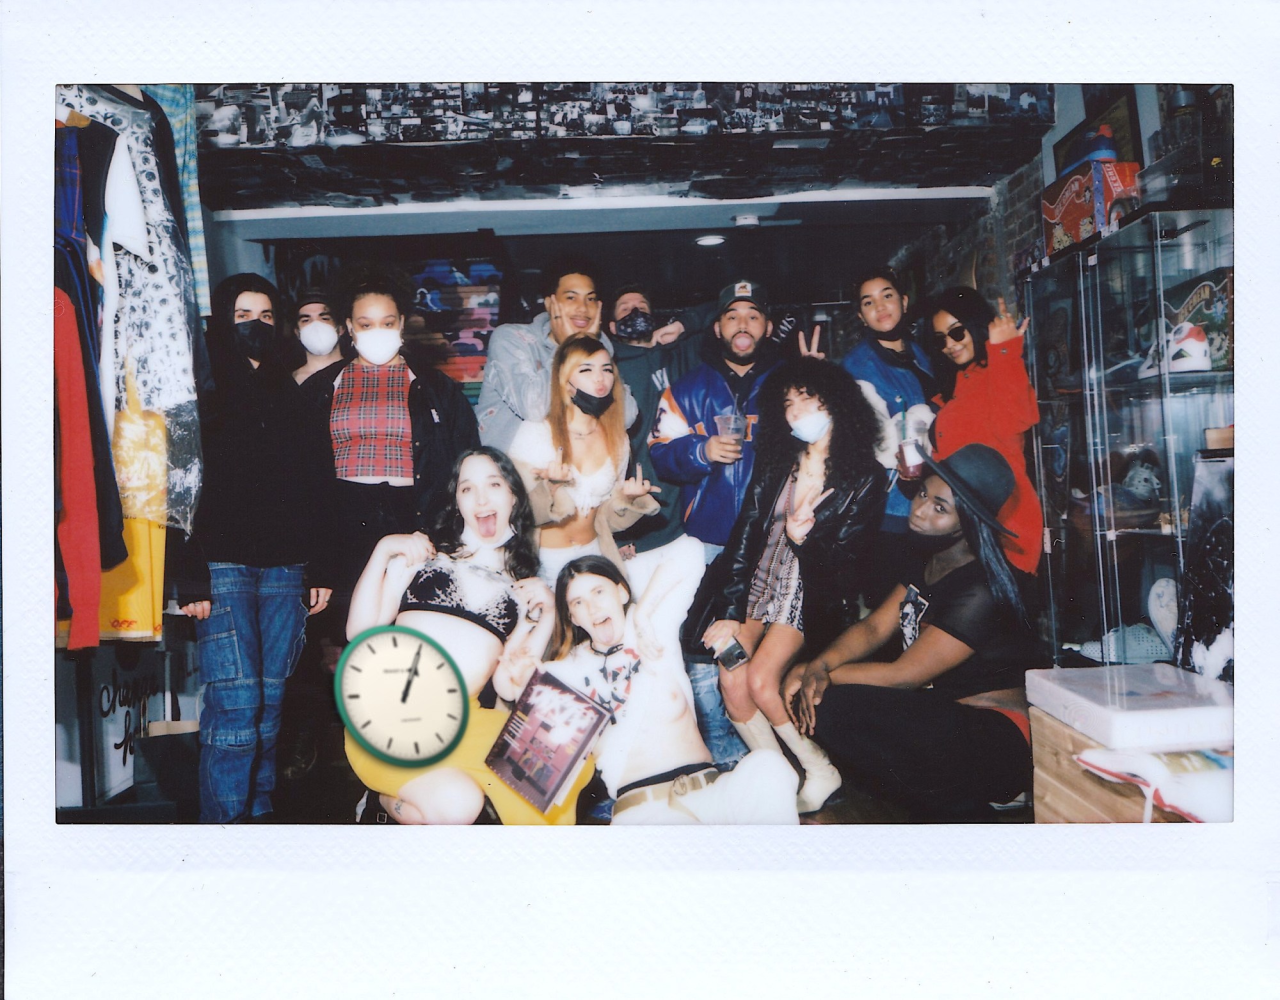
{"hour": 1, "minute": 5}
